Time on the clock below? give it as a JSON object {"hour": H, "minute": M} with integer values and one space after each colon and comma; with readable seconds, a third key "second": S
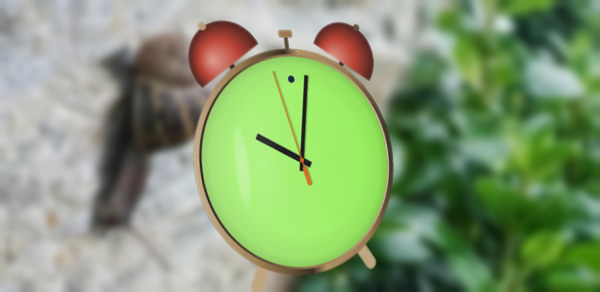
{"hour": 10, "minute": 1, "second": 58}
